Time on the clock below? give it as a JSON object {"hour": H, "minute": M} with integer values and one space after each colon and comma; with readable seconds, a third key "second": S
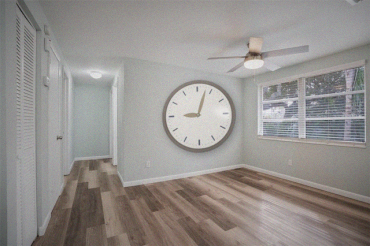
{"hour": 9, "minute": 3}
